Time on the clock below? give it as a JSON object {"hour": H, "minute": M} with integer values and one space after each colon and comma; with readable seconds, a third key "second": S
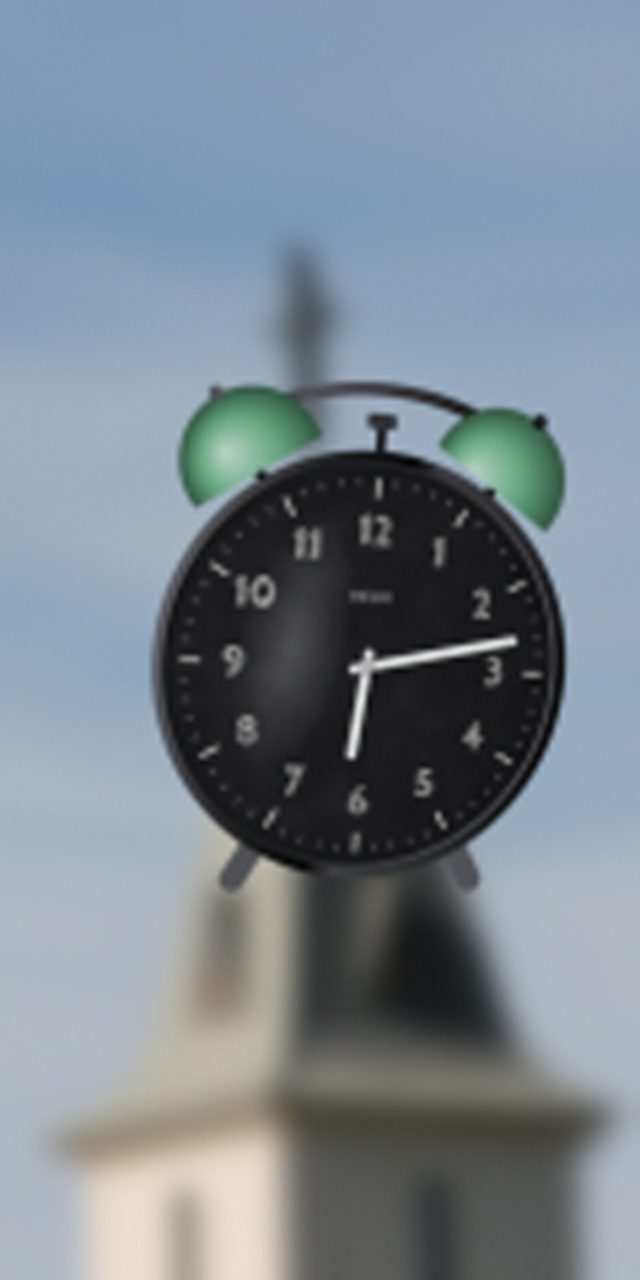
{"hour": 6, "minute": 13}
